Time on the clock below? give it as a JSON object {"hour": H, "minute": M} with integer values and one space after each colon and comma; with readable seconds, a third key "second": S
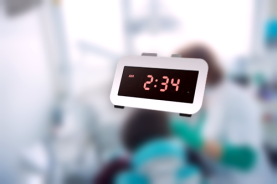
{"hour": 2, "minute": 34}
